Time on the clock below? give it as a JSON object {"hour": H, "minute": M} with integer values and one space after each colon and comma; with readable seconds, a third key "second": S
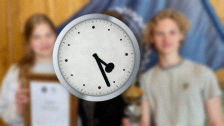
{"hour": 4, "minute": 27}
